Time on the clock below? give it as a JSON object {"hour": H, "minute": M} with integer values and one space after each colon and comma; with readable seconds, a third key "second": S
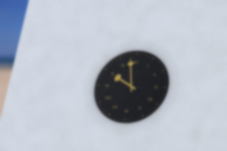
{"hour": 9, "minute": 58}
